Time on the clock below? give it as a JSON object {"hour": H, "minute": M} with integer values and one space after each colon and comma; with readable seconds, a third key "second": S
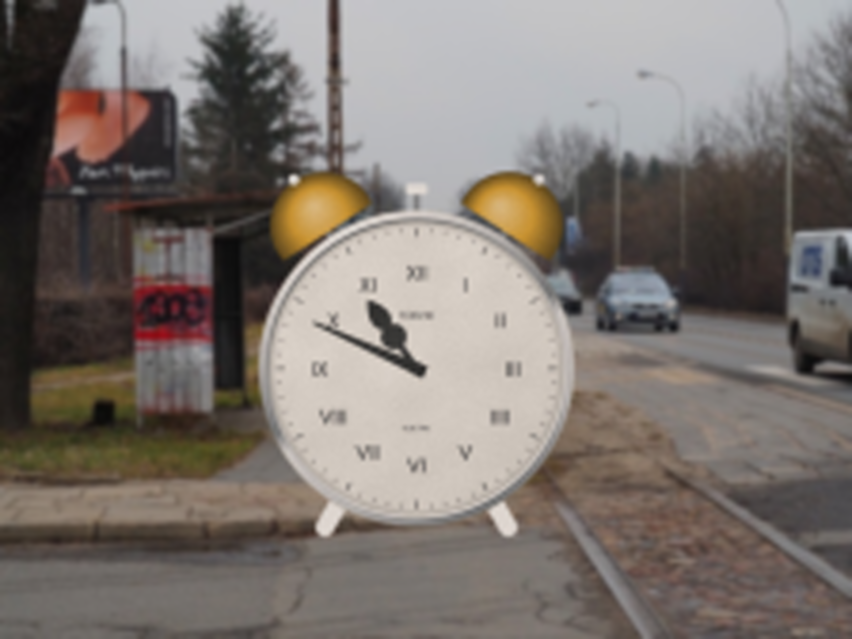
{"hour": 10, "minute": 49}
